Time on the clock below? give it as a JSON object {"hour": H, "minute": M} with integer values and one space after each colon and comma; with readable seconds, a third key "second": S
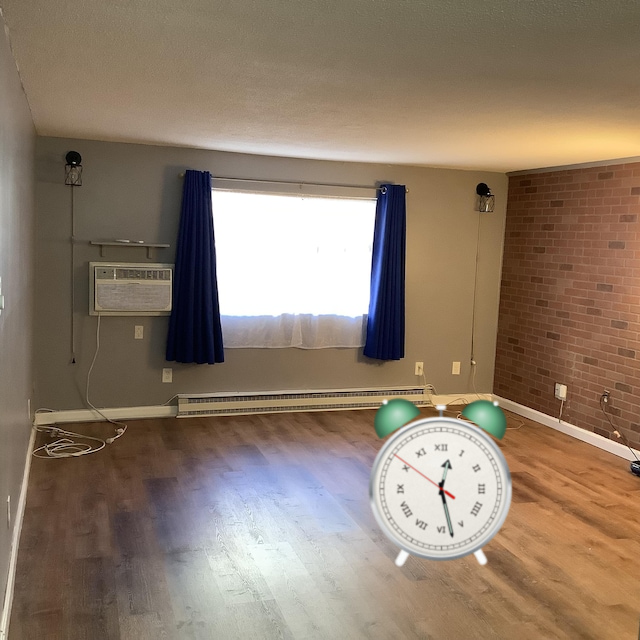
{"hour": 12, "minute": 27, "second": 51}
